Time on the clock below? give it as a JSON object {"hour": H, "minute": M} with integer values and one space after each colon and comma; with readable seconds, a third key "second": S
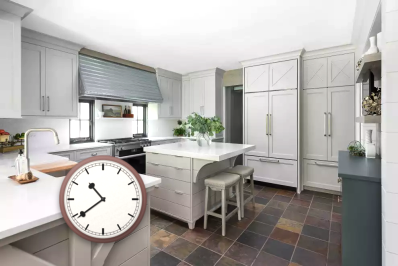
{"hour": 10, "minute": 39}
